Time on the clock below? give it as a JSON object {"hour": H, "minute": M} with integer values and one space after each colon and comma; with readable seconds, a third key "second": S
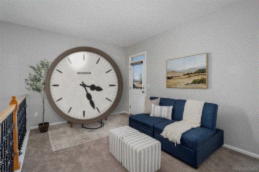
{"hour": 3, "minute": 26}
